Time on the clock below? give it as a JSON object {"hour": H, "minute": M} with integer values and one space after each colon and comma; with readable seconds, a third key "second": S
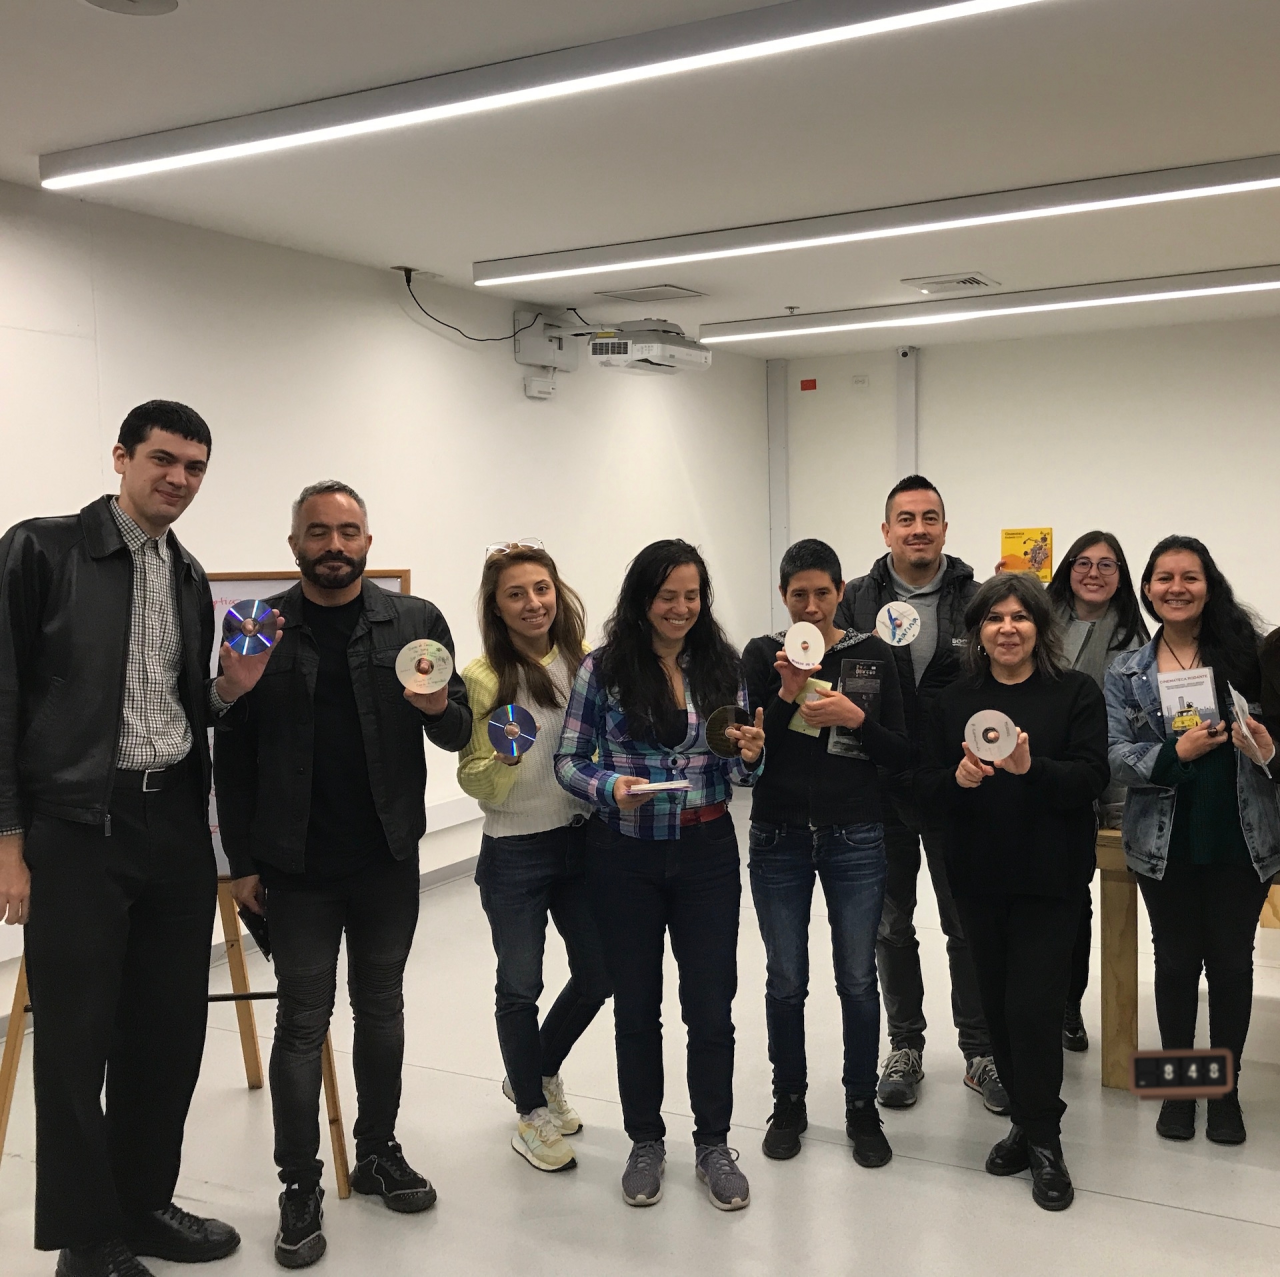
{"hour": 8, "minute": 48}
